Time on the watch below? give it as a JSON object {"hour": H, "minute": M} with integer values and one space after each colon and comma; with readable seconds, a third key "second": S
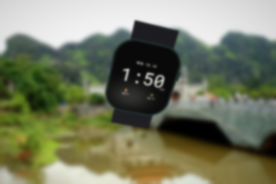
{"hour": 1, "minute": 50}
